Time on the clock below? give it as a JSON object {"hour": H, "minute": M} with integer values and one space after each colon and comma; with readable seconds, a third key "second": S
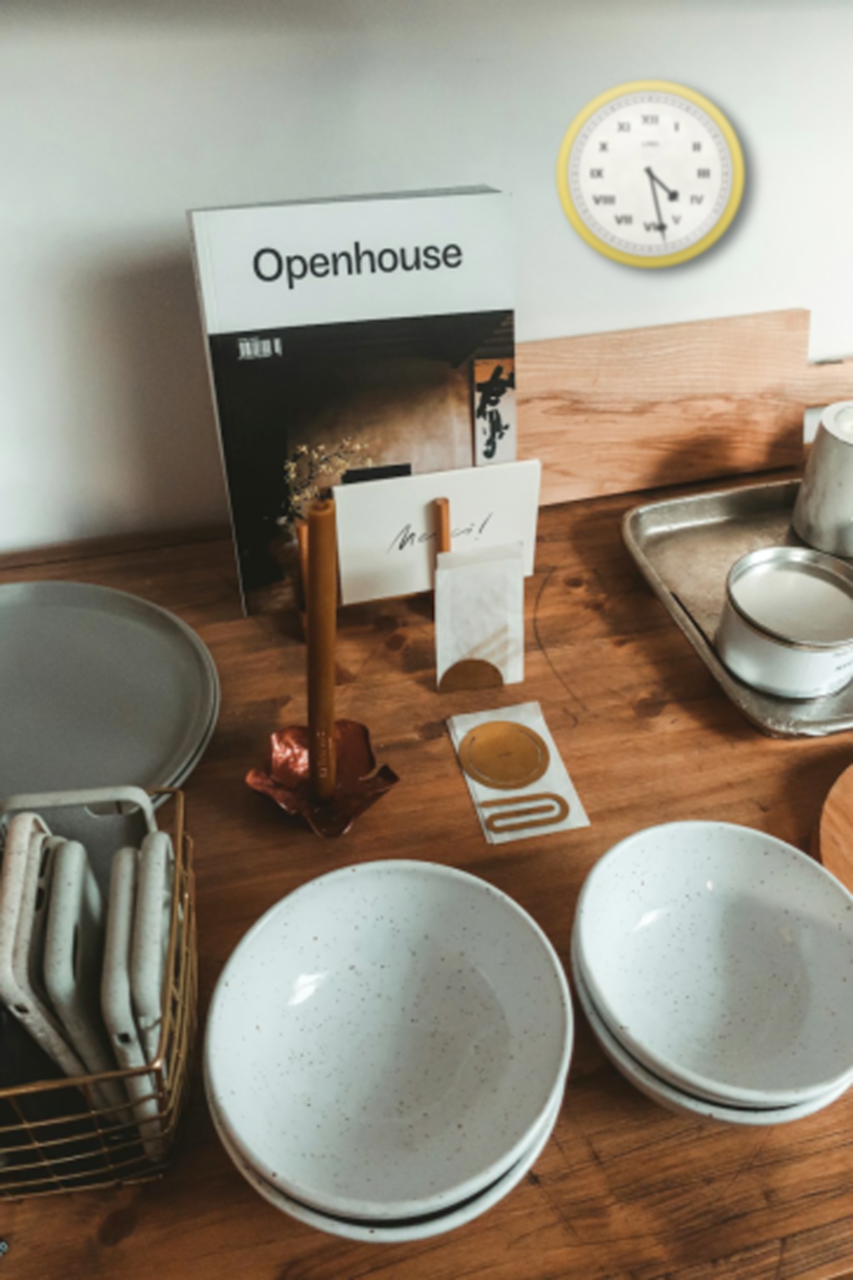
{"hour": 4, "minute": 28}
